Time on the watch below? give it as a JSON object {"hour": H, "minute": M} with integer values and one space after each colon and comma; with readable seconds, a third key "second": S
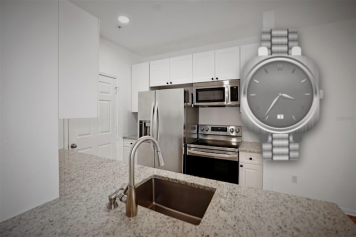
{"hour": 3, "minute": 36}
